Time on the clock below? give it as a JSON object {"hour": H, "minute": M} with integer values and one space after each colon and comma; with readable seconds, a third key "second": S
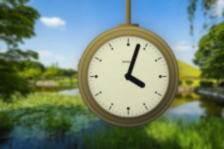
{"hour": 4, "minute": 3}
